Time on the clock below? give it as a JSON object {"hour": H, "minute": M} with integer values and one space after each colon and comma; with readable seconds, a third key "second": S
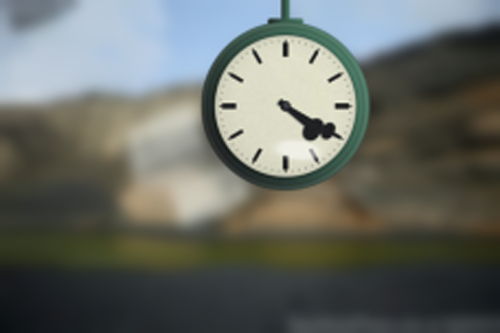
{"hour": 4, "minute": 20}
